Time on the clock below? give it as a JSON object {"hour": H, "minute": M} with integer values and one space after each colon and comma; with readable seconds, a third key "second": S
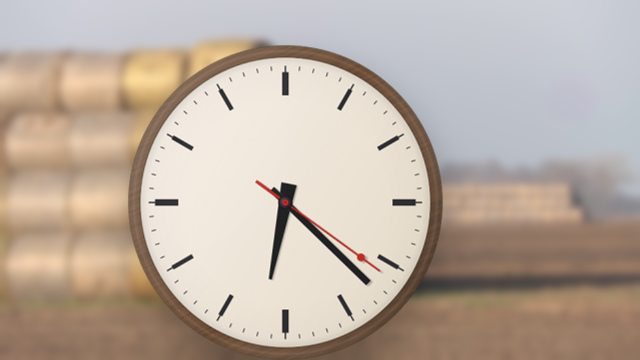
{"hour": 6, "minute": 22, "second": 21}
